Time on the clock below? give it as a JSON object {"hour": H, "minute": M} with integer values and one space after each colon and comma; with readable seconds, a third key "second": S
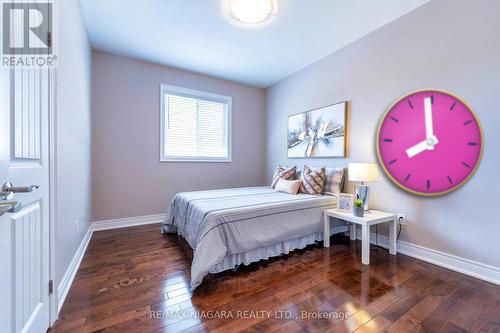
{"hour": 7, "minute": 59}
